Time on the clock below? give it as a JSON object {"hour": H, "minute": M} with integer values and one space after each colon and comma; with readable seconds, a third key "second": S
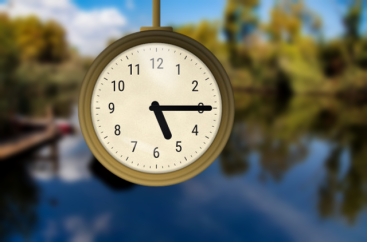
{"hour": 5, "minute": 15}
